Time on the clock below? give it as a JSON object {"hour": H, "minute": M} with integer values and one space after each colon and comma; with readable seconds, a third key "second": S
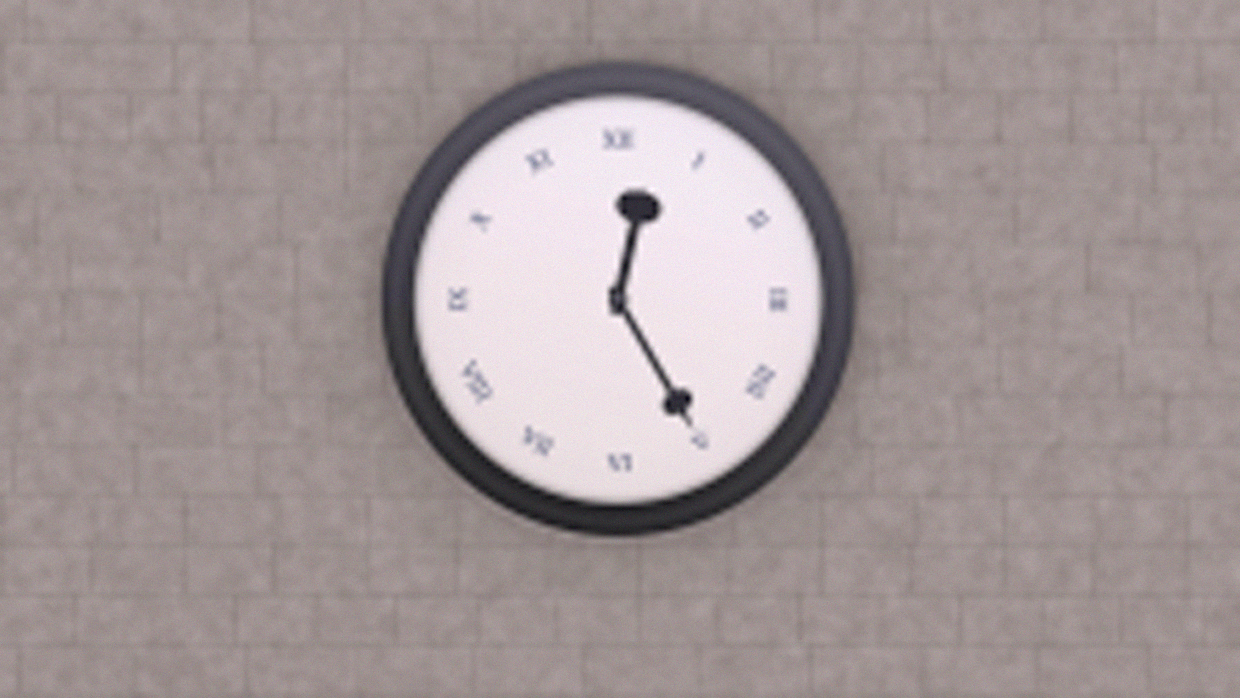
{"hour": 12, "minute": 25}
